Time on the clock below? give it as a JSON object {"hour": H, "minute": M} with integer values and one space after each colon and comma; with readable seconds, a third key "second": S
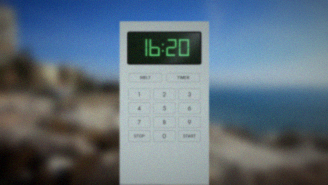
{"hour": 16, "minute": 20}
